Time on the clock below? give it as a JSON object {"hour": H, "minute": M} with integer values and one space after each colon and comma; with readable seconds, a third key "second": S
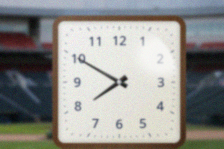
{"hour": 7, "minute": 50}
